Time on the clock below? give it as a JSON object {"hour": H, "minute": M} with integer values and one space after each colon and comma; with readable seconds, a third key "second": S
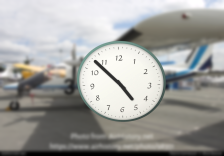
{"hour": 4, "minute": 53}
